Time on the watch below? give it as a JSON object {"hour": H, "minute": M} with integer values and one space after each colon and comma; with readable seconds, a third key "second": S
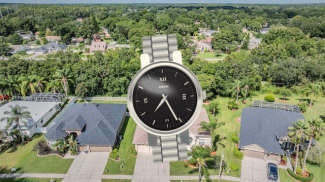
{"hour": 7, "minute": 26}
